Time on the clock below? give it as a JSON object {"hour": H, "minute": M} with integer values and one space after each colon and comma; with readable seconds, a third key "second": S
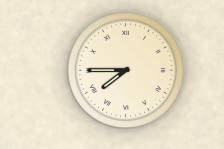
{"hour": 7, "minute": 45}
